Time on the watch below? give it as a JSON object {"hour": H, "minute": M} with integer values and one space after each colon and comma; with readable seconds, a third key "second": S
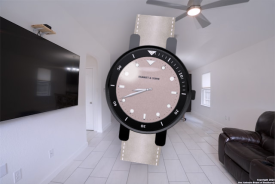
{"hour": 8, "minute": 41}
